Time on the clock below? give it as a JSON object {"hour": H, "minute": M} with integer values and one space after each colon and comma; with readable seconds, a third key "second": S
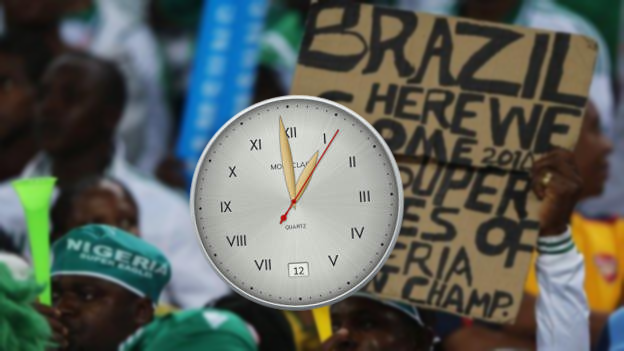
{"hour": 12, "minute": 59, "second": 6}
